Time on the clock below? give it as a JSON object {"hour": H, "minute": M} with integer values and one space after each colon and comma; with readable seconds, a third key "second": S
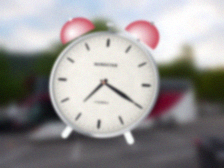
{"hour": 7, "minute": 20}
